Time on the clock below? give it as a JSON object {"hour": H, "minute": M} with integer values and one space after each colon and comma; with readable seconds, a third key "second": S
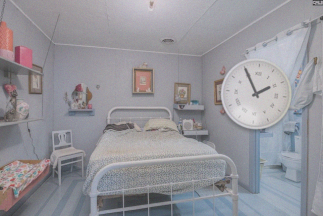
{"hour": 1, "minute": 55}
